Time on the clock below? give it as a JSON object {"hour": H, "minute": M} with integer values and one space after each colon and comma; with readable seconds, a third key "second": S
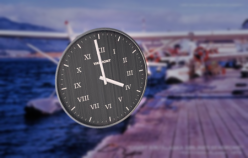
{"hour": 3, "minute": 59}
